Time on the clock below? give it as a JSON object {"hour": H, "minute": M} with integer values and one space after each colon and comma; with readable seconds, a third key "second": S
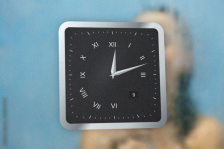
{"hour": 12, "minute": 12}
